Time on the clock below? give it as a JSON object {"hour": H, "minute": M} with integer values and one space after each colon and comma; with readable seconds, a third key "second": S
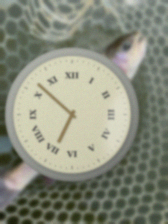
{"hour": 6, "minute": 52}
